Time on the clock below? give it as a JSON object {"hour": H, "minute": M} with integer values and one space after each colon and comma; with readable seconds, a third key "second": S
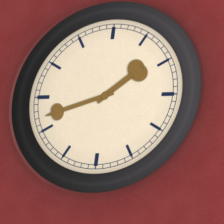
{"hour": 1, "minute": 42}
